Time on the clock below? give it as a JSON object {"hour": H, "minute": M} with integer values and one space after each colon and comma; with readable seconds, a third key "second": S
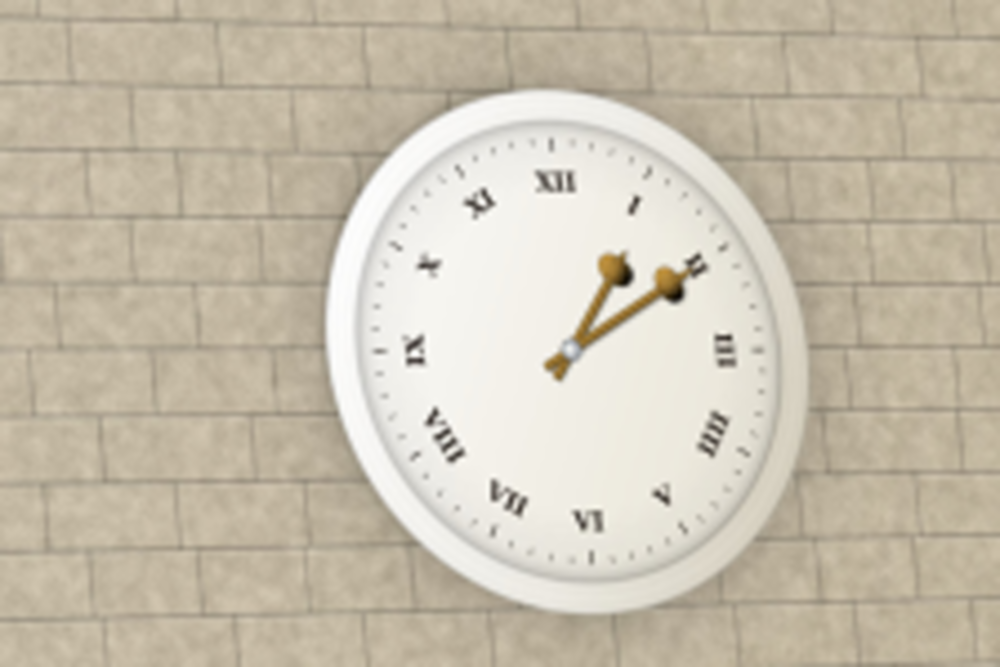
{"hour": 1, "minute": 10}
